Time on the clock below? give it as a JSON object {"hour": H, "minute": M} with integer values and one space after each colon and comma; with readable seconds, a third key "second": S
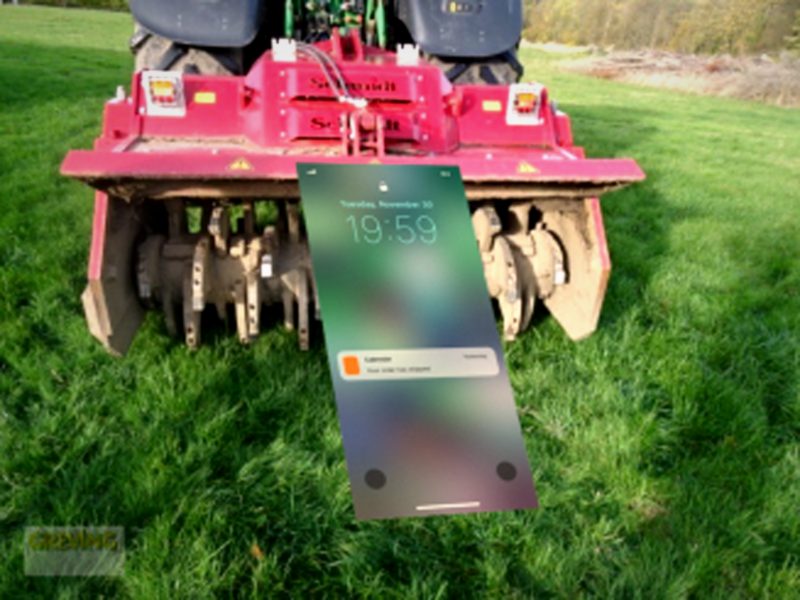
{"hour": 19, "minute": 59}
